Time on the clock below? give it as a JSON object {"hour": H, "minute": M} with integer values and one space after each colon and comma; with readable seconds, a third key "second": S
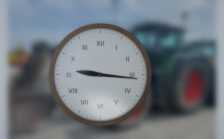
{"hour": 9, "minute": 16}
